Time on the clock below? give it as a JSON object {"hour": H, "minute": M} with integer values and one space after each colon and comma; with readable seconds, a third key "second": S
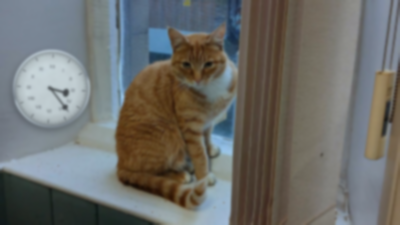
{"hour": 3, "minute": 23}
